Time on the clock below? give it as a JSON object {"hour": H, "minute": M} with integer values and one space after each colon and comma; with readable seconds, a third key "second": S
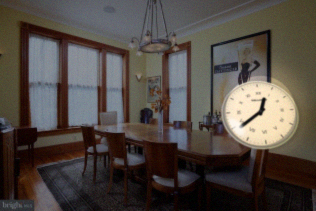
{"hour": 12, "minute": 39}
